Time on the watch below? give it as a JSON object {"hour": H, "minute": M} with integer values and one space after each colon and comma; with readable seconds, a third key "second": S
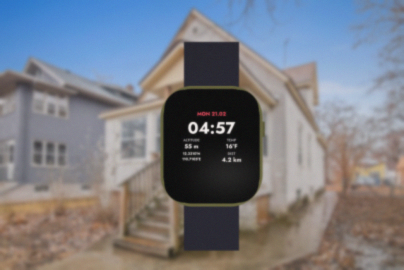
{"hour": 4, "minute": 57}
